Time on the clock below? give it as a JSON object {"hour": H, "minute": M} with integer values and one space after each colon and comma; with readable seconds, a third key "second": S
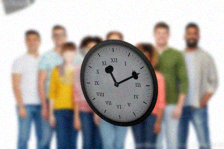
{"hour": 11, "minute": 11}
